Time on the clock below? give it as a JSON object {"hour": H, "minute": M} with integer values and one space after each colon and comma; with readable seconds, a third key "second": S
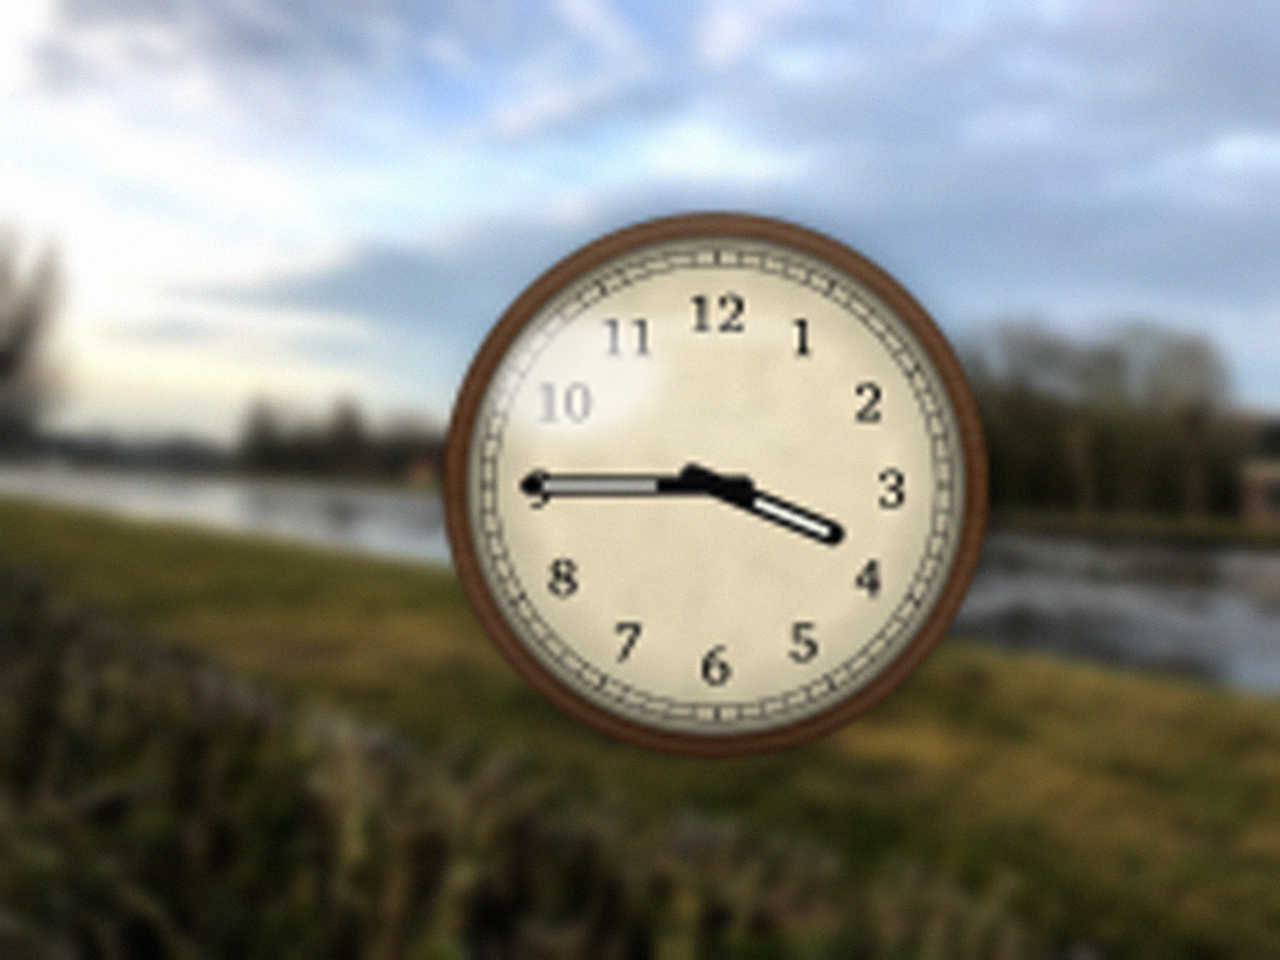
{"hour": 3, "minute": 45}
